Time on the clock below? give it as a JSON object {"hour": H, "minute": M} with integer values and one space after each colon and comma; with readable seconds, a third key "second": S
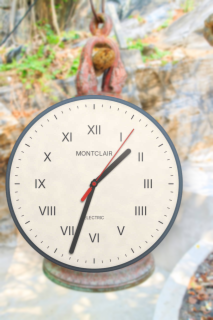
{"hour": 1, "minute": 33, "second": 6}
